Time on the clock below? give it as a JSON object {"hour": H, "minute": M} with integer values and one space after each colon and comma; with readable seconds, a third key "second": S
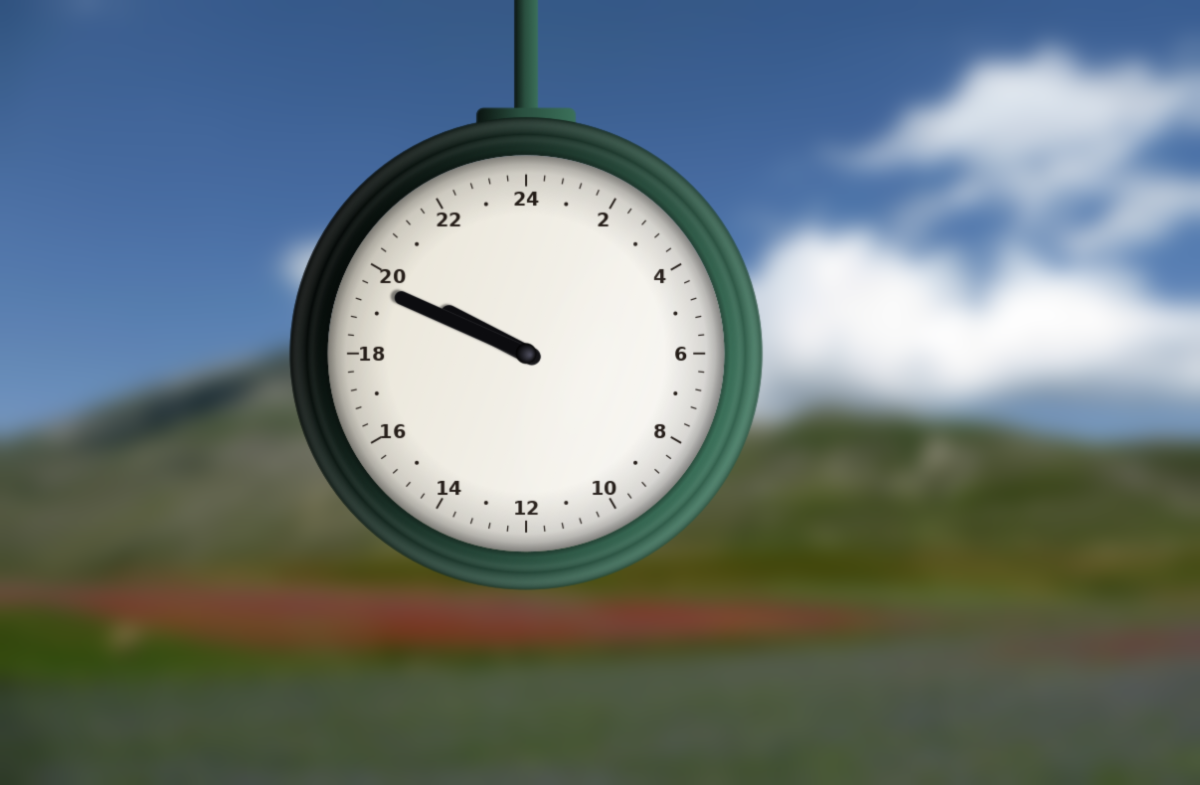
{"hour": 19, "minute": 49}
